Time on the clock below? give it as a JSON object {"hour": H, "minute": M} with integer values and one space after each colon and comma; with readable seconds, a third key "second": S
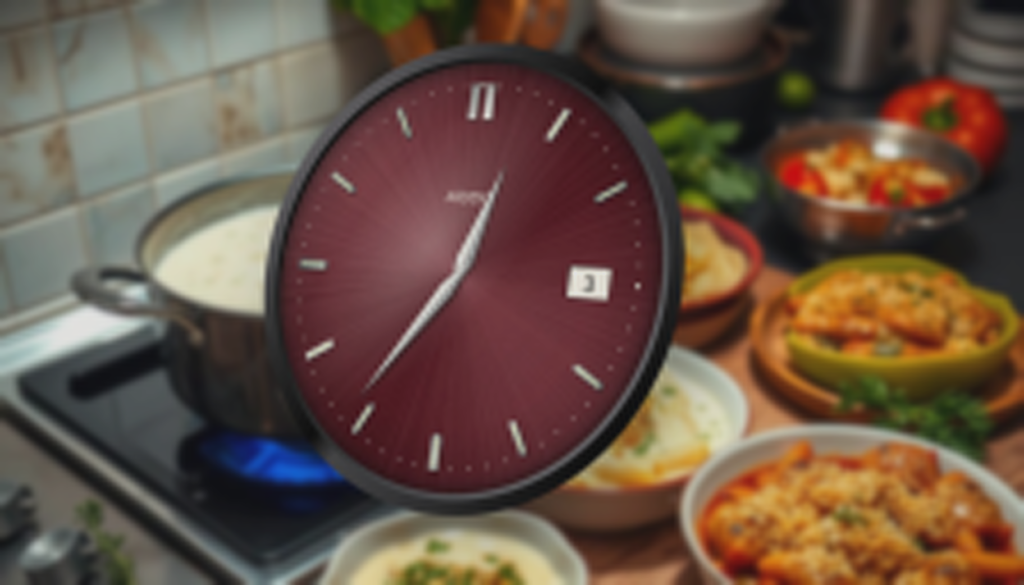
{"hour": 12, "minute": 36}
